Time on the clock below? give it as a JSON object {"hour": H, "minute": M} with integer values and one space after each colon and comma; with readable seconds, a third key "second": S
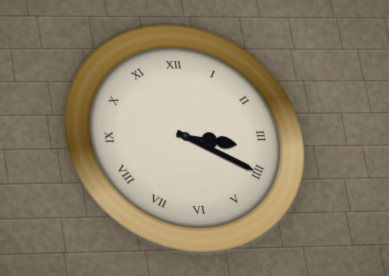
{"hour": 3, "minute": 20}
